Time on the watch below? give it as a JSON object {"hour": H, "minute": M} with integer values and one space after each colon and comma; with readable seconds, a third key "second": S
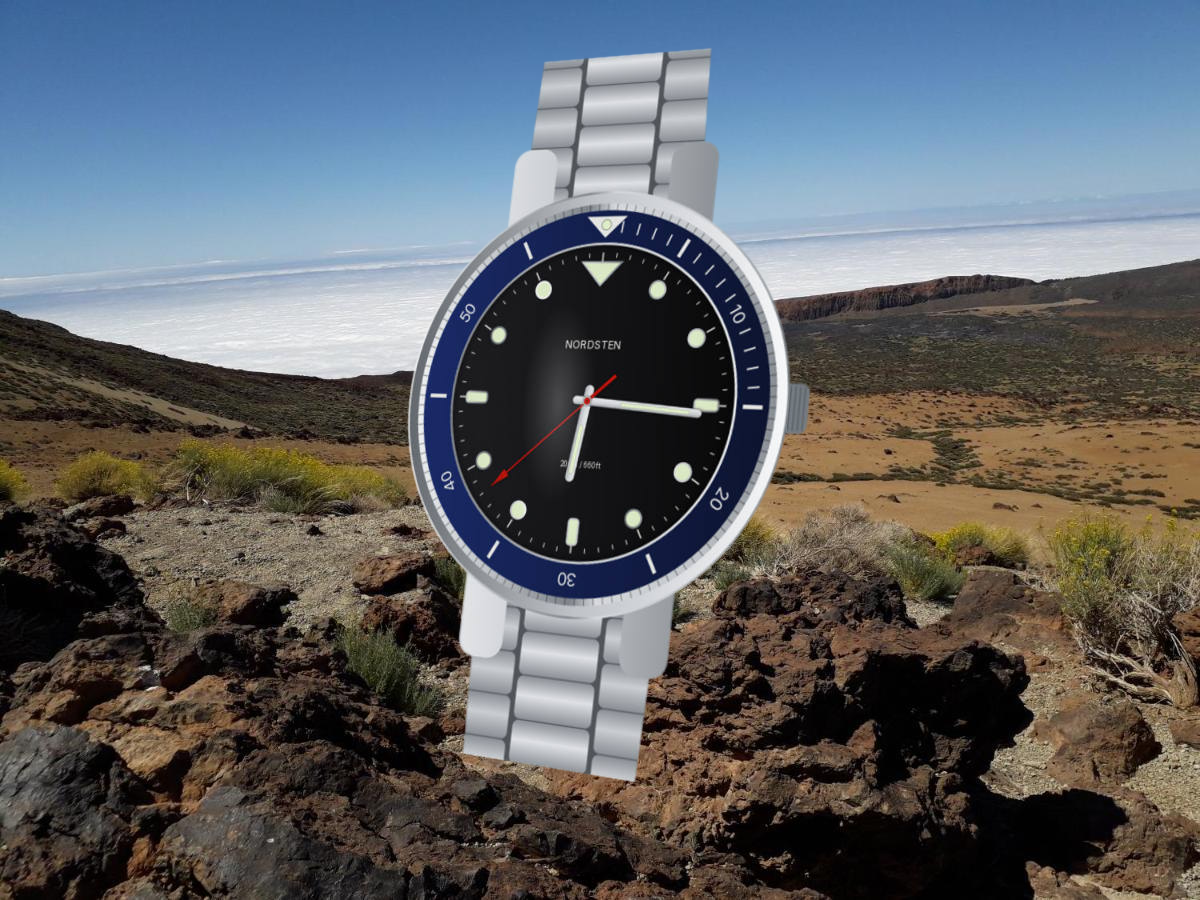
{"hour": 6, "minute": 15, "second": 38}
